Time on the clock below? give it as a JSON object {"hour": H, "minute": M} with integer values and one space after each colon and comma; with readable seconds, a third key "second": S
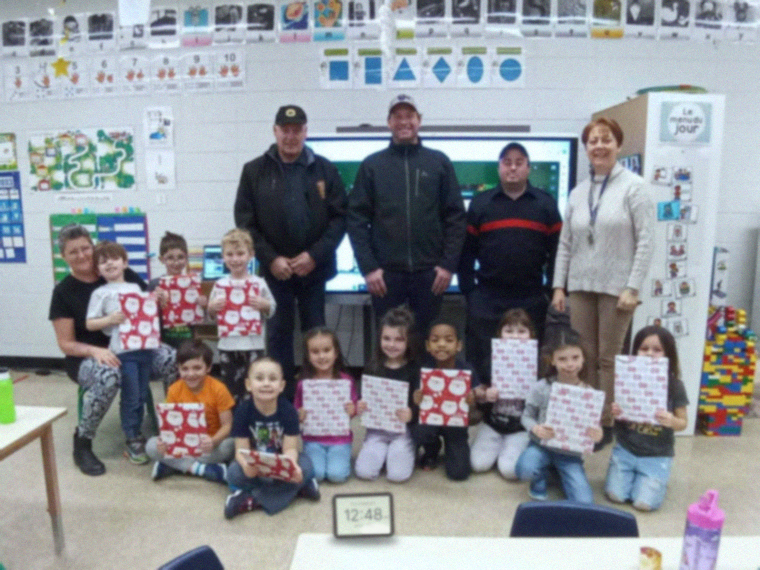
{"hour": 12, "minute": 48}
